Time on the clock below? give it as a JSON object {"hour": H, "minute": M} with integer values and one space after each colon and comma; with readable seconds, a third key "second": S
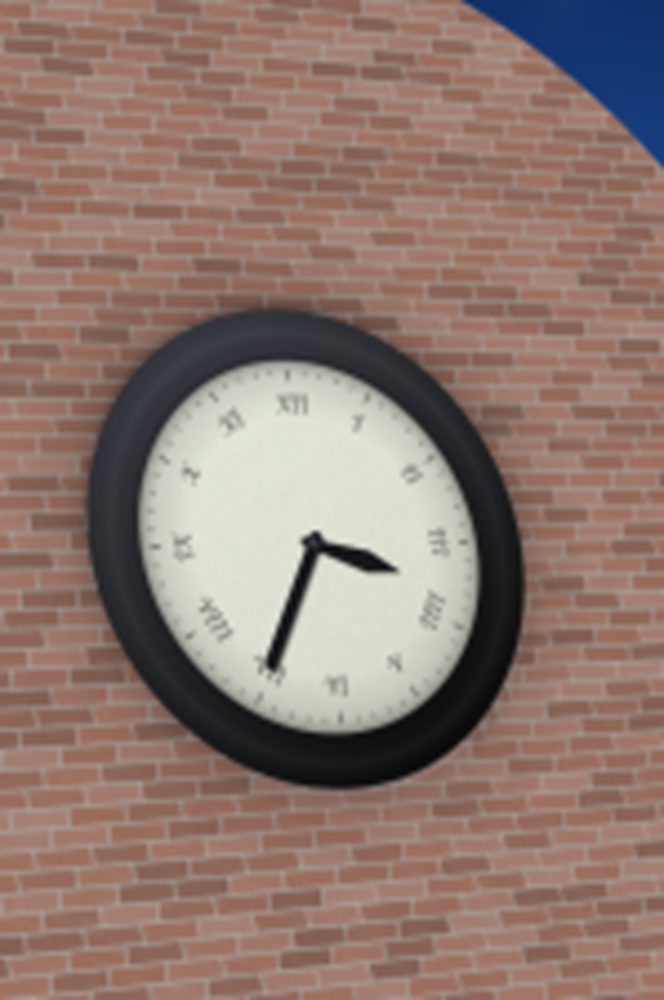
{"hour": 3, "minute": 35}
